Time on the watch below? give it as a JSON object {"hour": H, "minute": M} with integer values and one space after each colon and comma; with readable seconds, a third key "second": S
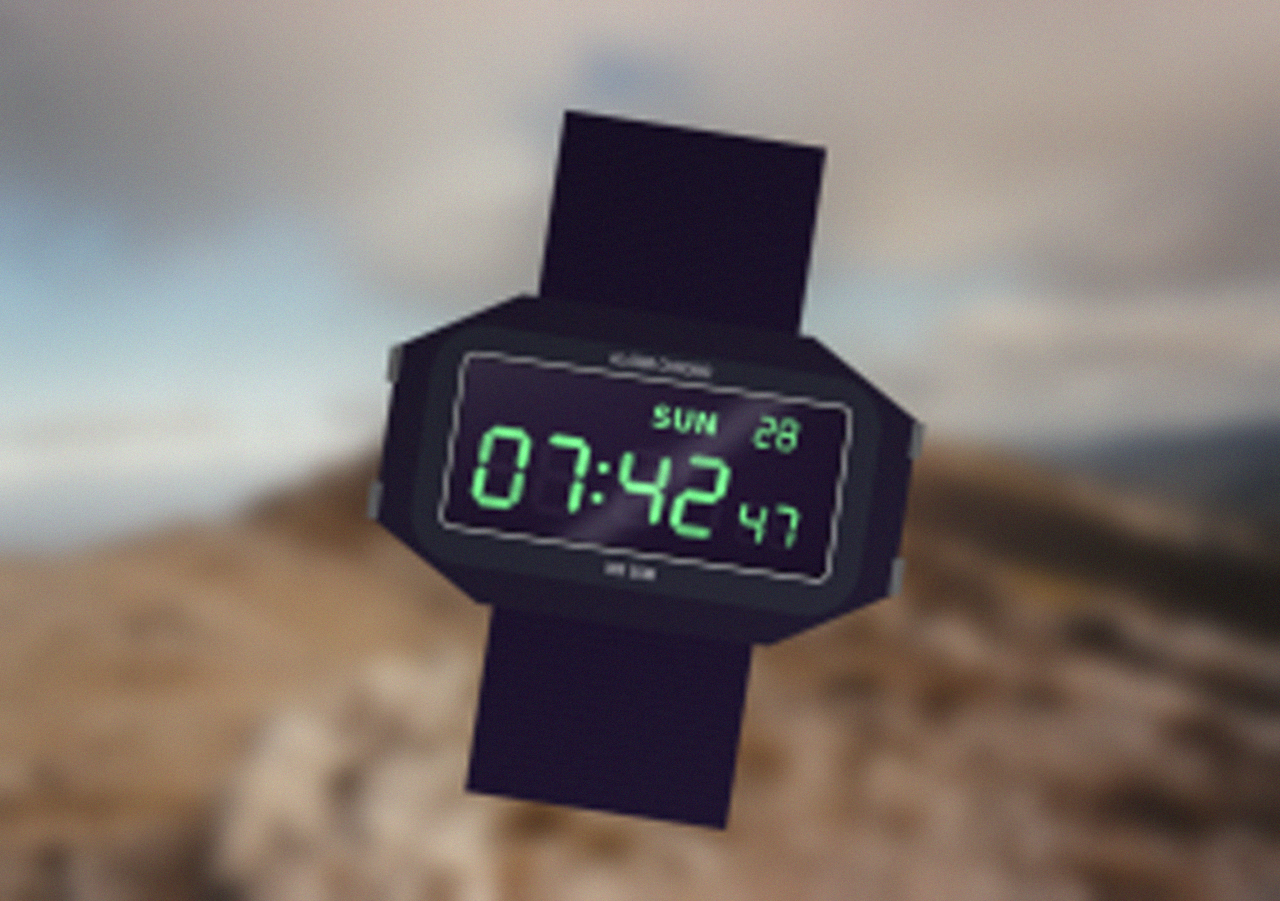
{"hour": 7, "minute": 42, "second": 47}
